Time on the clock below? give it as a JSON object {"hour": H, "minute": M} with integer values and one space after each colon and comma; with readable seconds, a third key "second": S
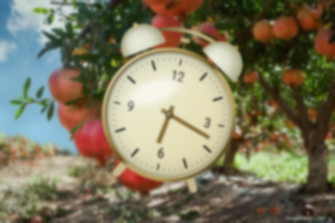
{"hour": 6, "minute": 18}
